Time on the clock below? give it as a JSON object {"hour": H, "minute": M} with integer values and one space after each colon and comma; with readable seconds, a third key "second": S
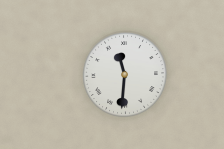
{"hour": 11, "minute": 31}
